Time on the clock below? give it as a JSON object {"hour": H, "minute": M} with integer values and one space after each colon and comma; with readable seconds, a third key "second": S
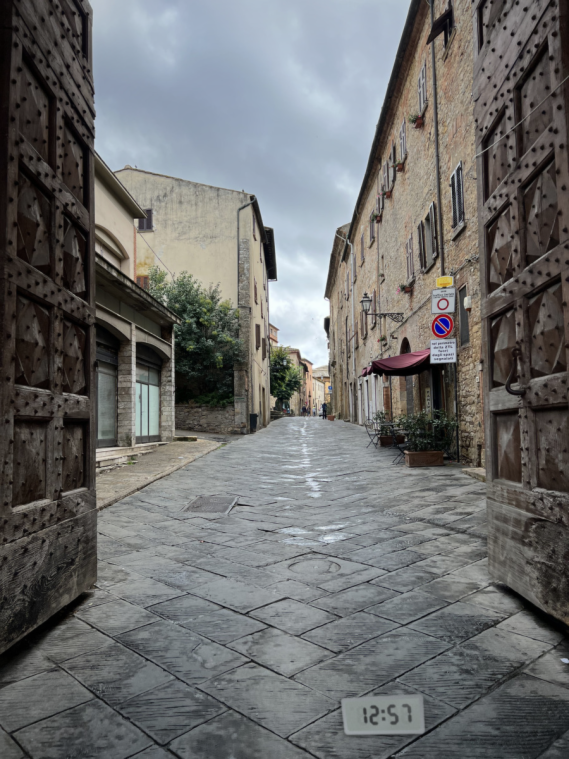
{"hour": 12, "minute": 57}
